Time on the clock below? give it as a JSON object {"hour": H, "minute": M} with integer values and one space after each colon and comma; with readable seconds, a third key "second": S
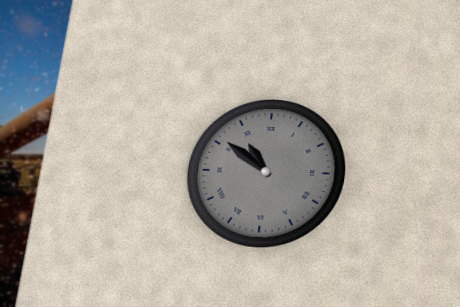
{"hour": 10, "minute": 51}
